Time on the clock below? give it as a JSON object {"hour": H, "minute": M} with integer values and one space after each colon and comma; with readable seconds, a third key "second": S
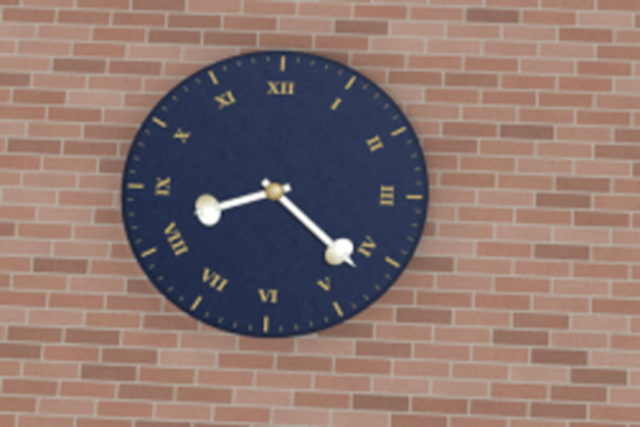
{"hour": 8, "minute": 22}
